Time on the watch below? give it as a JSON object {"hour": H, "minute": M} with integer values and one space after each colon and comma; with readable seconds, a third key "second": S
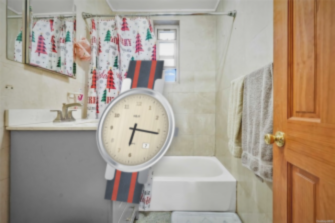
{"hour": 6, "minute": 16}
